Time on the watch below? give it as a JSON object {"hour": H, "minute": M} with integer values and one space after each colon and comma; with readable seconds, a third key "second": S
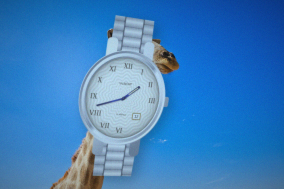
{"hour": 1, "minute": 42}
